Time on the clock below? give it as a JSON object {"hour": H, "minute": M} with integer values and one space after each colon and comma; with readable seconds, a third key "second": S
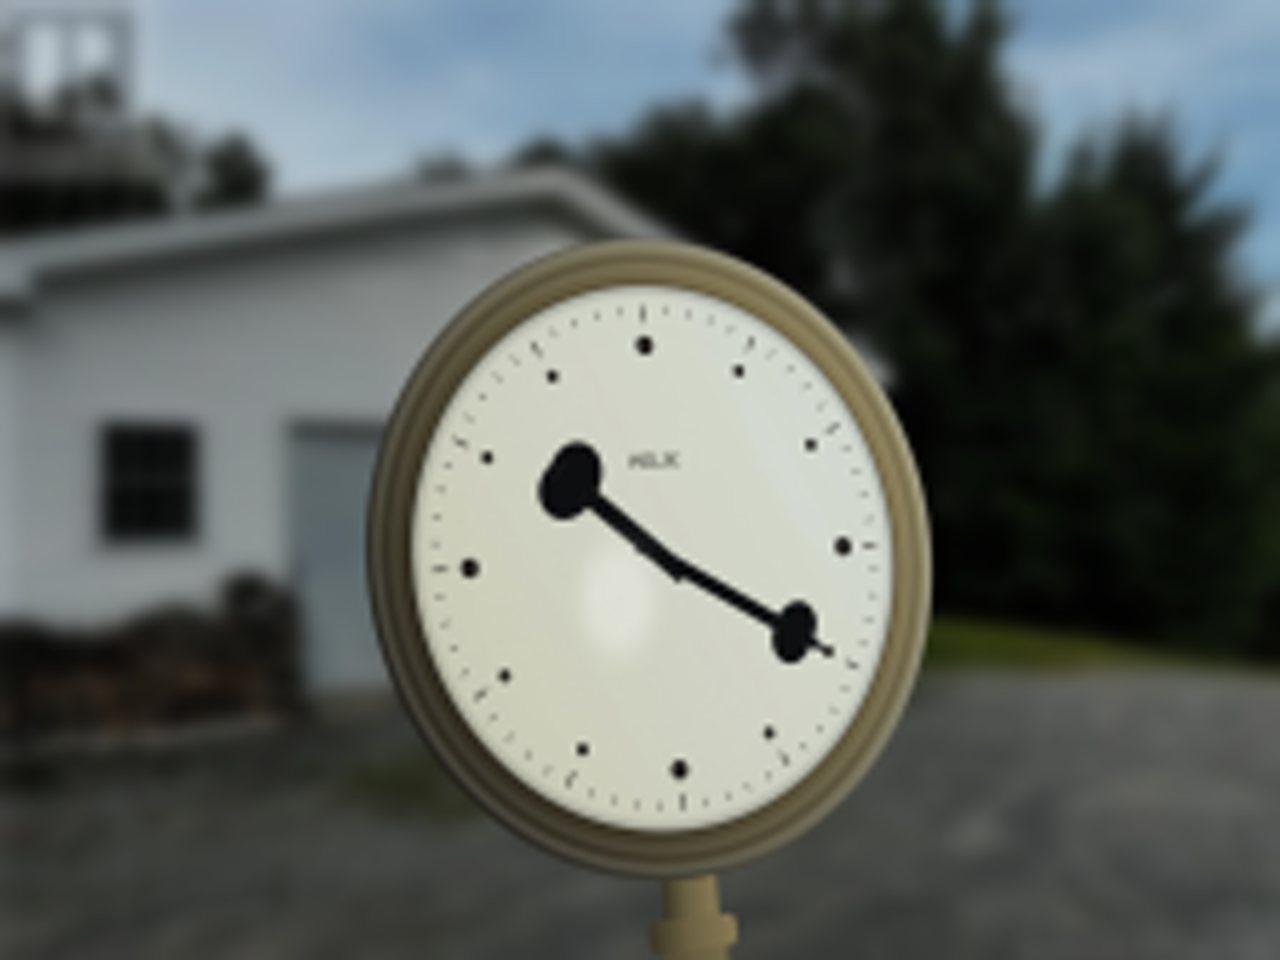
{"hour": 10, "minute": 20}
